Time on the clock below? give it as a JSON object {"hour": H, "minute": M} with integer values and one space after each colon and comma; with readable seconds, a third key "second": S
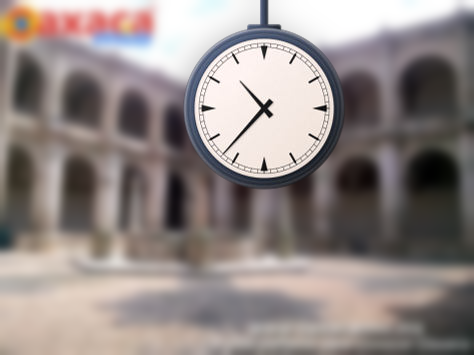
{"hour": 10, "minute": 37}
